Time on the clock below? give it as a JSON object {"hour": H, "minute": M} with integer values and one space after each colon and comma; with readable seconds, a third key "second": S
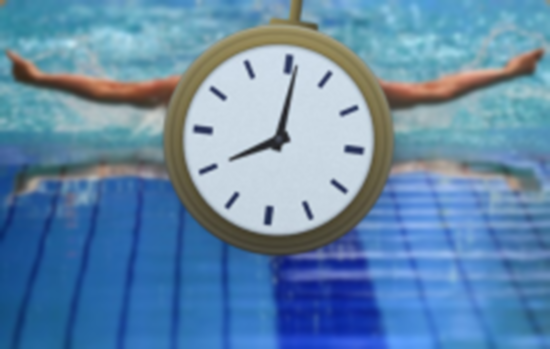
{"hour": 8, "minute": 1}
